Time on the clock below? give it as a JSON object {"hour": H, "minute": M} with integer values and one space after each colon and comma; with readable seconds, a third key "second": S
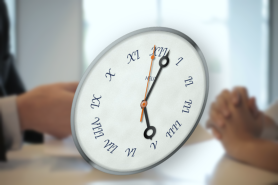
{"hour": 5, "minute": 1, "second": 59}
